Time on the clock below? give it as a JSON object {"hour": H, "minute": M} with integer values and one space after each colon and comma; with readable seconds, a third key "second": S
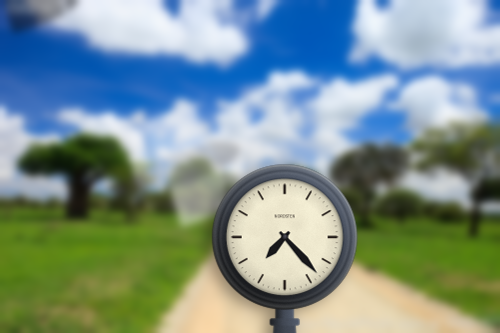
{"hour": 7, "minute": 23}
